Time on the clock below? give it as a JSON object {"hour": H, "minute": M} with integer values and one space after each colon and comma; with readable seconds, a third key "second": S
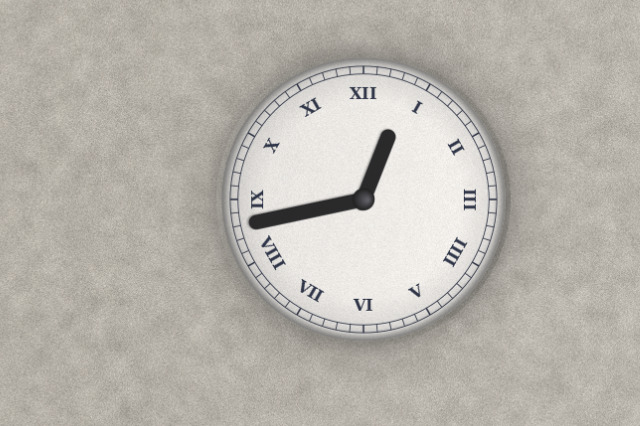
{"hour": 12, "minute": 43}
